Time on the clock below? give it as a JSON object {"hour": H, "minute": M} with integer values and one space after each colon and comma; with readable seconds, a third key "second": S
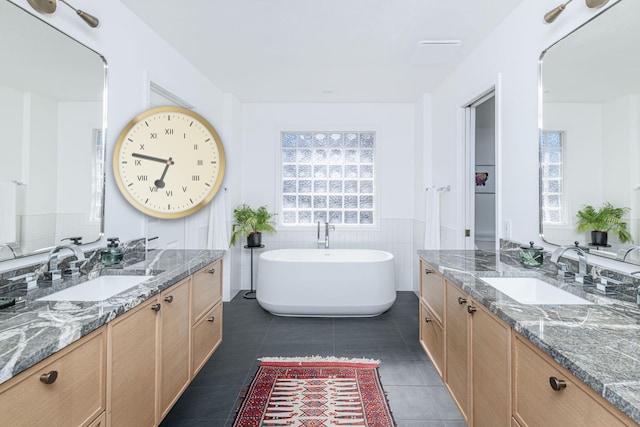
{"hour": 6, "minute": 47}
